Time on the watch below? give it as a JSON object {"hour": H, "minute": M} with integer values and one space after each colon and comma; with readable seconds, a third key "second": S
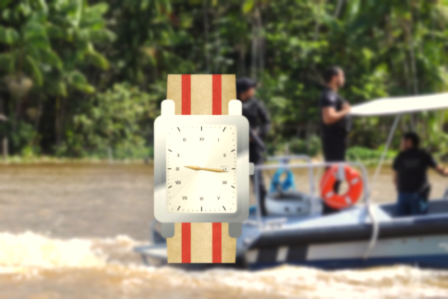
{"hour": 9, "minute": 16}
